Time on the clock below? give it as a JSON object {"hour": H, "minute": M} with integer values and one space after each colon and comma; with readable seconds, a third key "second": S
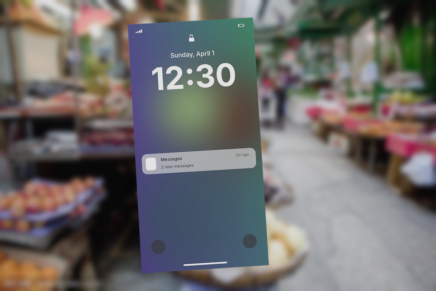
{"hour": 12, "minute": 30}
